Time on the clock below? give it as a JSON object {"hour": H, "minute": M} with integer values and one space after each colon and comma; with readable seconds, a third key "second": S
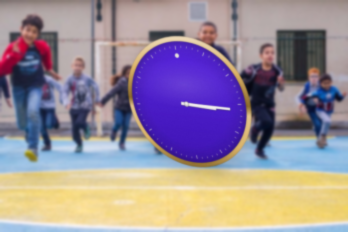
{"hour": 3, "minute": 16}
